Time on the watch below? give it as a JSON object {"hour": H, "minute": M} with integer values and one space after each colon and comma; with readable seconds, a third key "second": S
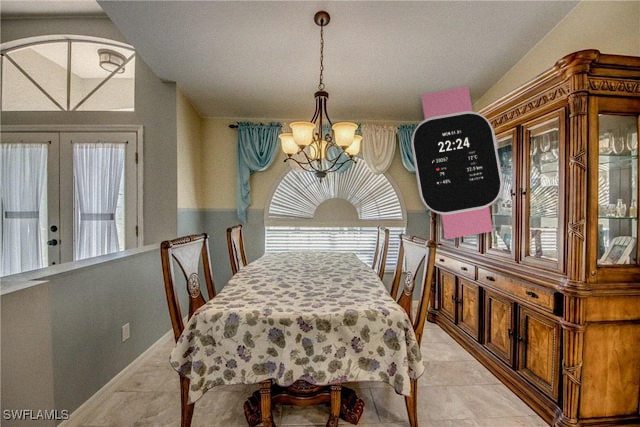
{"hour": 22, "minute": 24}
